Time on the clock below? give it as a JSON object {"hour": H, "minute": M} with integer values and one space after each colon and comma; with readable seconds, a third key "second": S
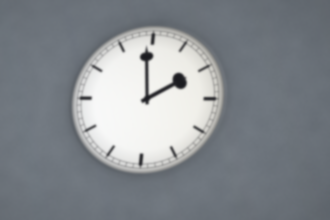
{"hour": 1, "minute": 59}
